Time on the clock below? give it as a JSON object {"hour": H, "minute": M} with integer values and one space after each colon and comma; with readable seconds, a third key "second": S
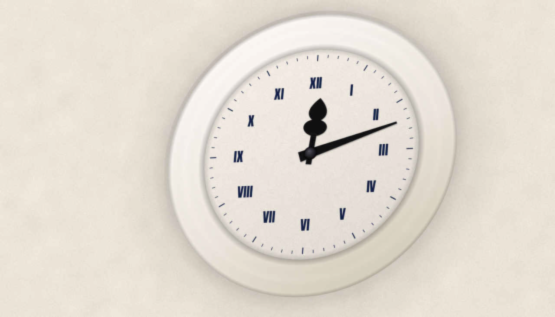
{"hour": 12, "minute": 12}
